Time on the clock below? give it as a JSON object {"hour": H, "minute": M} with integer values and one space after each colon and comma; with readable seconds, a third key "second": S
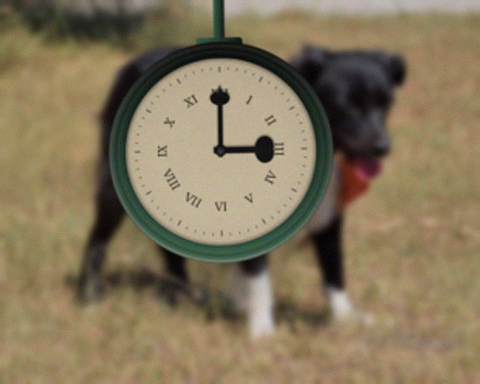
{"hour": 3, "minute": 0}
